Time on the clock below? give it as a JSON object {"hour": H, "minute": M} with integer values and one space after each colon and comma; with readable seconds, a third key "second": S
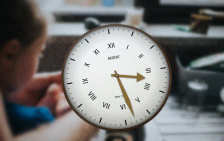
{"hour": 3, "minute": 28}
